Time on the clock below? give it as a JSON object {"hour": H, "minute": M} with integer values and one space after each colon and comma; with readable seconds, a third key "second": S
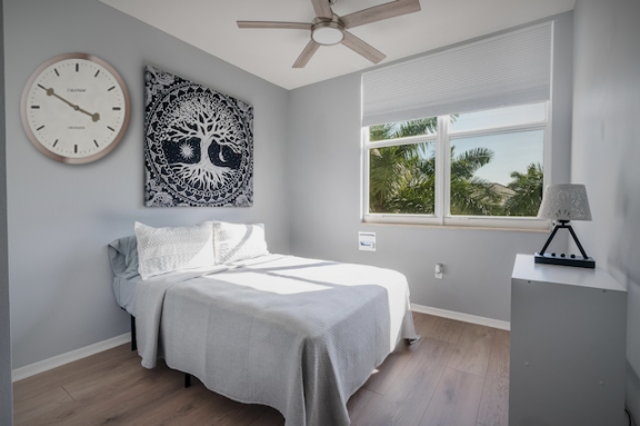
{"hour": 3, "minute": 50}
